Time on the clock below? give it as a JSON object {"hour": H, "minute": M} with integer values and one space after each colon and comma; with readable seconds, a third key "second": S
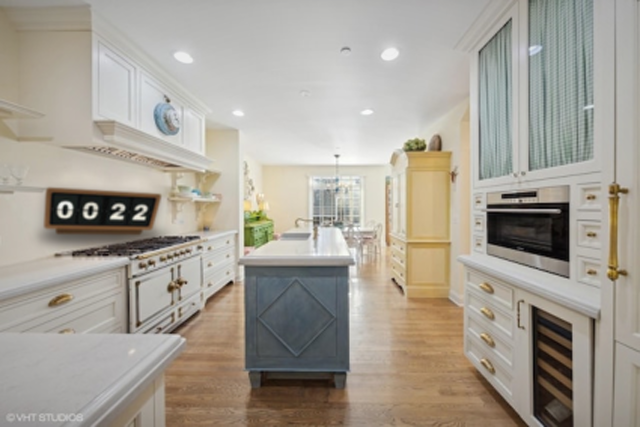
{"hour": 0, "minute": 22}
